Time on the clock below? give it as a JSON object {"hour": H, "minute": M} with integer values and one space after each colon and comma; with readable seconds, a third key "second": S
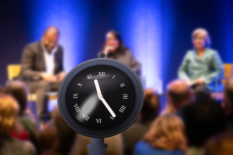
{"hour": 11, "minute": 24}
